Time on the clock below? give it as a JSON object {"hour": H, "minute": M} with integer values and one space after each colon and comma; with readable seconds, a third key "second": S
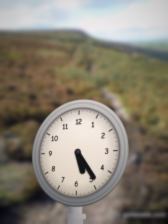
{"hour": 5, "minute": 24}
